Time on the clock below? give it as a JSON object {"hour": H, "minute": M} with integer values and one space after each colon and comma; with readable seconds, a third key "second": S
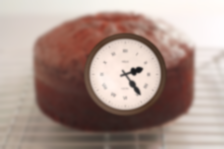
{"hour": 2, "minute": 24}
